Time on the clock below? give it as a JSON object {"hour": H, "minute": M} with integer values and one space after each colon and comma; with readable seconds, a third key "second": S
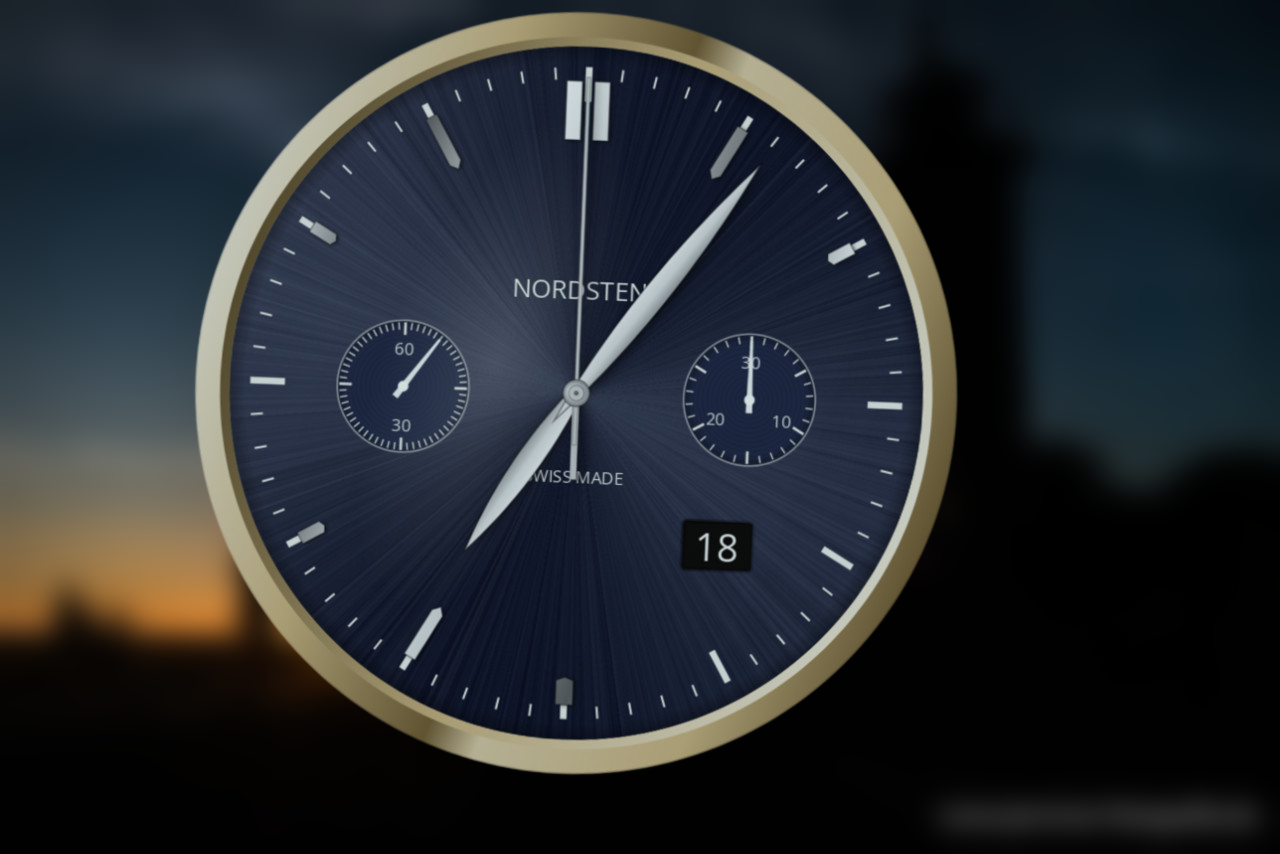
{"hour": 7, "minute": 6, "second": 6}
